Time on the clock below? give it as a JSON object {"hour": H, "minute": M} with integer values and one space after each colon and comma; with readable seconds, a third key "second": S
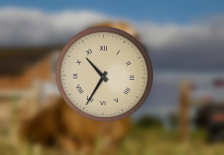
{"hour": 10, "minute": 35}
